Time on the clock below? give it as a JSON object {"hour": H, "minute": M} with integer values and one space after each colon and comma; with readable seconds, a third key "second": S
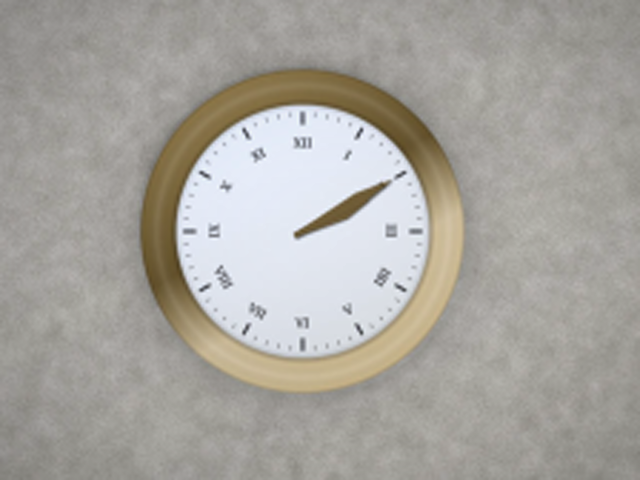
{"hour": 2, "minute": 10}
